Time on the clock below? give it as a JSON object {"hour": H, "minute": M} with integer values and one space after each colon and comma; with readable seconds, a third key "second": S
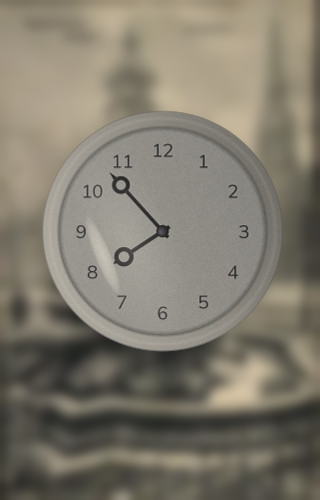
{"hour": 7, "minute": 53}
